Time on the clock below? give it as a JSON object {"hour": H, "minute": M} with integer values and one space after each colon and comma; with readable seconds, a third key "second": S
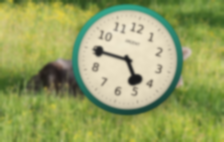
{"hour": 4, "minute": 45}
